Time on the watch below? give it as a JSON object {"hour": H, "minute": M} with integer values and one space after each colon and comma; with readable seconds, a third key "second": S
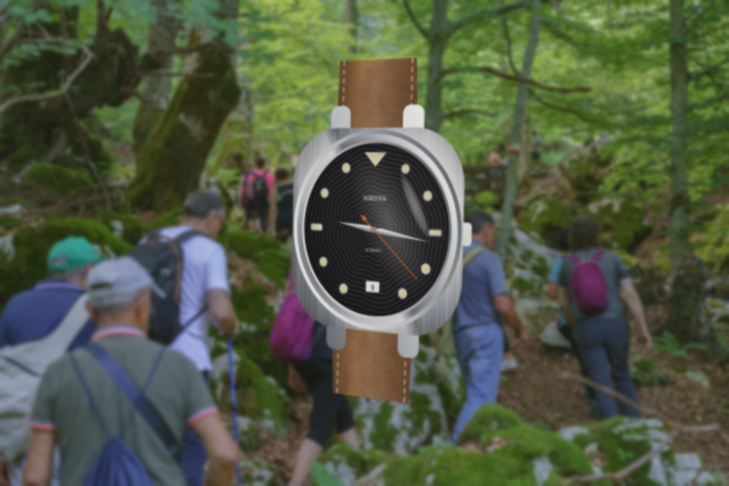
{"hour": 9, "minute": 16, "second": 22}
